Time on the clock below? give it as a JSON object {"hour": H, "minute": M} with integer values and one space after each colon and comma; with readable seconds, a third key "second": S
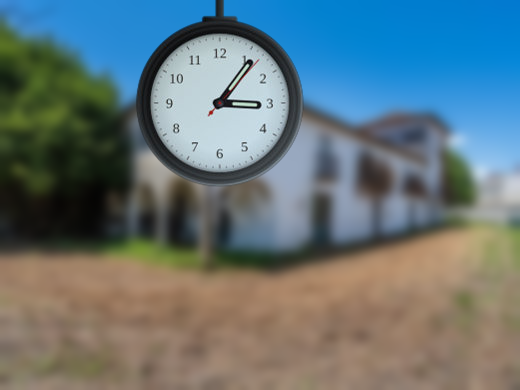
{"hour": 3, "minute": 6, "second": 7}
